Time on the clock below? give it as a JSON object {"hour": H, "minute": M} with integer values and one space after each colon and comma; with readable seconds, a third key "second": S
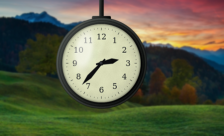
{"hour": 2, "minute": 37}
